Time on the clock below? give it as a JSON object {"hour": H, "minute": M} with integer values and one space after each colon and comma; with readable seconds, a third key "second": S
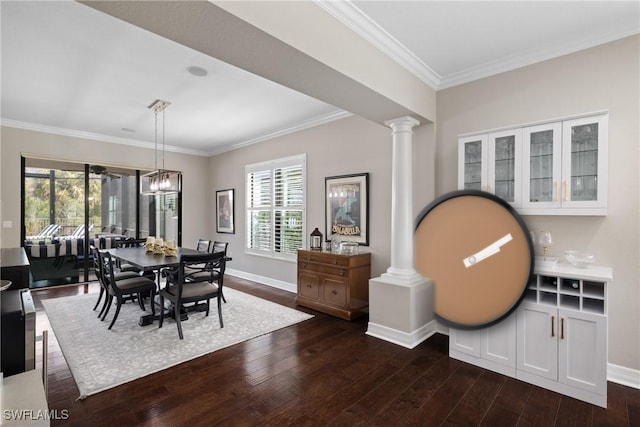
{"hour": 2, "minute": 10}
